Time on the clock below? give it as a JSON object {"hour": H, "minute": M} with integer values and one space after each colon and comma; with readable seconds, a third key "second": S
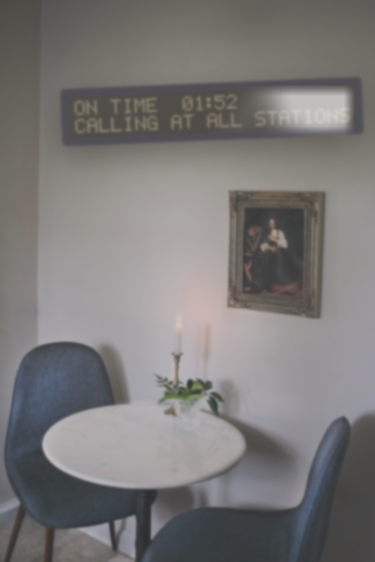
{"hour": 1, "minute": 52}
